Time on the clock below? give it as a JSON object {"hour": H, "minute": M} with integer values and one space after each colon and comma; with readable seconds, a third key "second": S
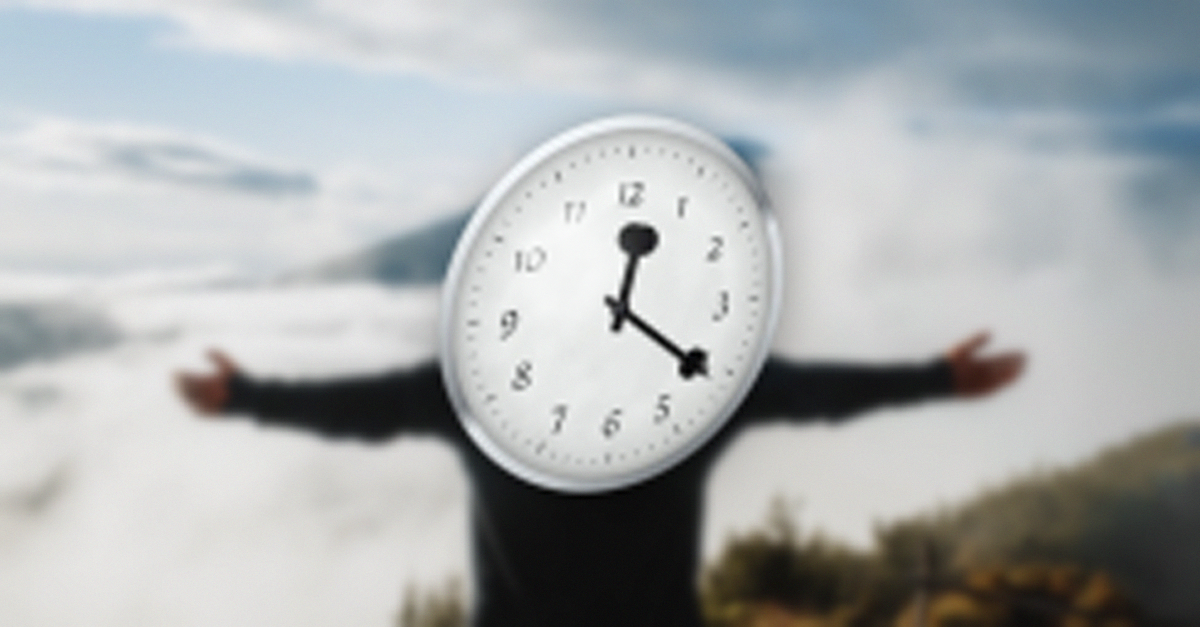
{"hour": 12, "minute": 21}
